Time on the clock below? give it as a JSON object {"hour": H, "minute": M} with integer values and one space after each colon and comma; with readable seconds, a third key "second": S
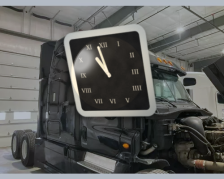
{"hour": 10, "minute": 58}
